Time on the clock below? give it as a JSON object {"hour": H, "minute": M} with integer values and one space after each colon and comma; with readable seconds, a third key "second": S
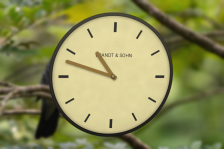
{"hour": 10, "minute": 48}
